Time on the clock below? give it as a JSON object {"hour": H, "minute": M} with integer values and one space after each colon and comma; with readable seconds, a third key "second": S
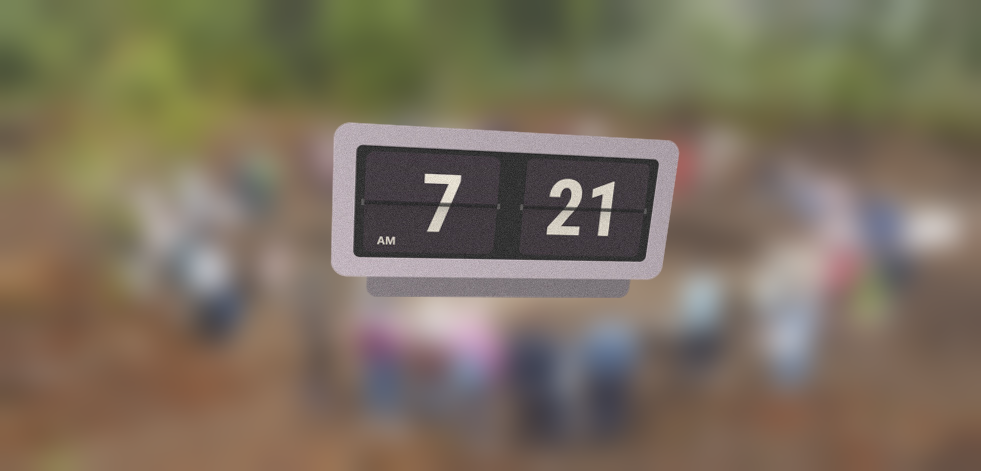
{"hour": 7, "minute": 21}
